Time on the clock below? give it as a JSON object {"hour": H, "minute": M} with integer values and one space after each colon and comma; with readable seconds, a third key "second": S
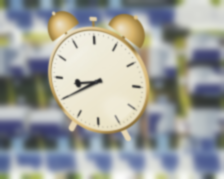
{"hour": 8, "minute": 40}
